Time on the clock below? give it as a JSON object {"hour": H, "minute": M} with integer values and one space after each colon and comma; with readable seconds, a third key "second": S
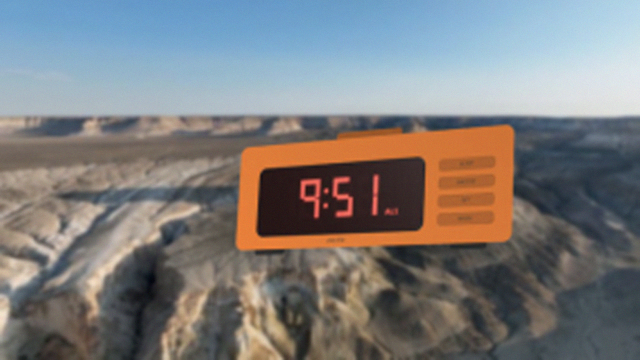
{"hour": 9, "minute": 51}
